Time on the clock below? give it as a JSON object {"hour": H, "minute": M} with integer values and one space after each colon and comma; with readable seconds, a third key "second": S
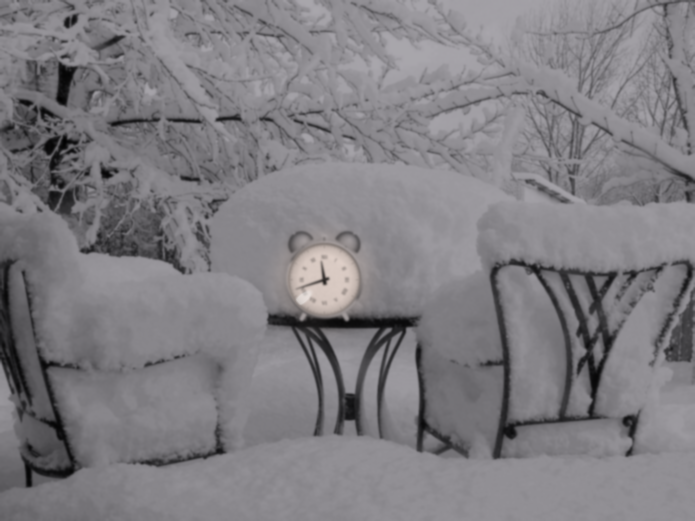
{"hour": 11, "minute": 42}
